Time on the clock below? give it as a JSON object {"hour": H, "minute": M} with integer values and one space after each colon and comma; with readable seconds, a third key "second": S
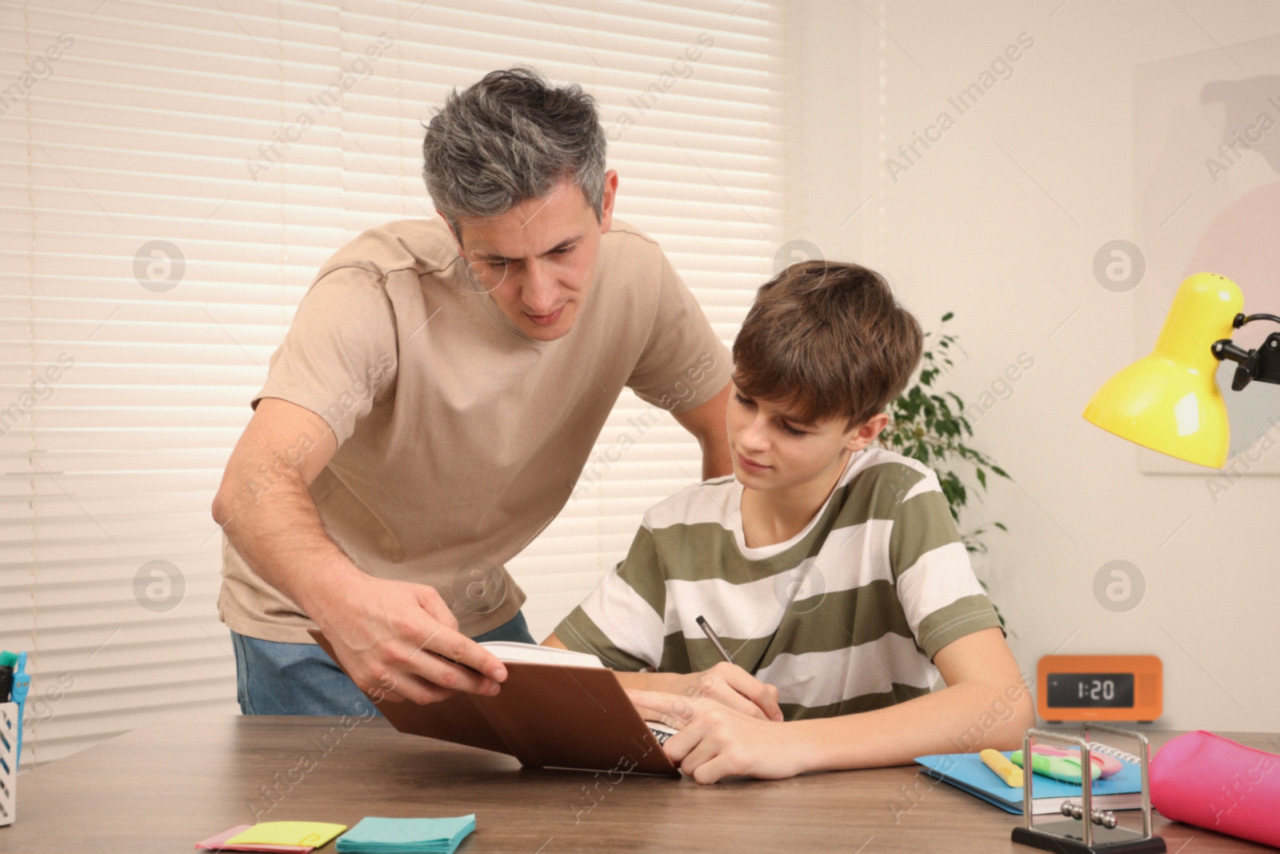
{"hour": 1, "minute": 20}
